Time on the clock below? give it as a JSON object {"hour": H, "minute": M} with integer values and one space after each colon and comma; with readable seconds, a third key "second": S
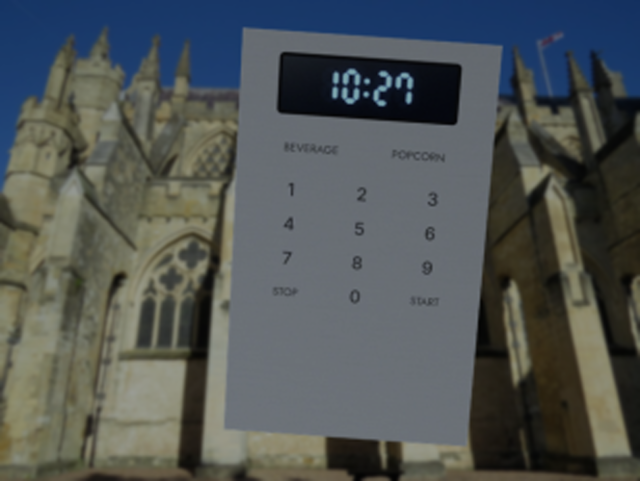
{"hour": 10, "minute": 27}
